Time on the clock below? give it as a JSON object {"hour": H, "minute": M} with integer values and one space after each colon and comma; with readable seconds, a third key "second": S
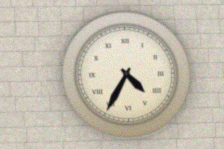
{"hour": 4, "minute": 35}
